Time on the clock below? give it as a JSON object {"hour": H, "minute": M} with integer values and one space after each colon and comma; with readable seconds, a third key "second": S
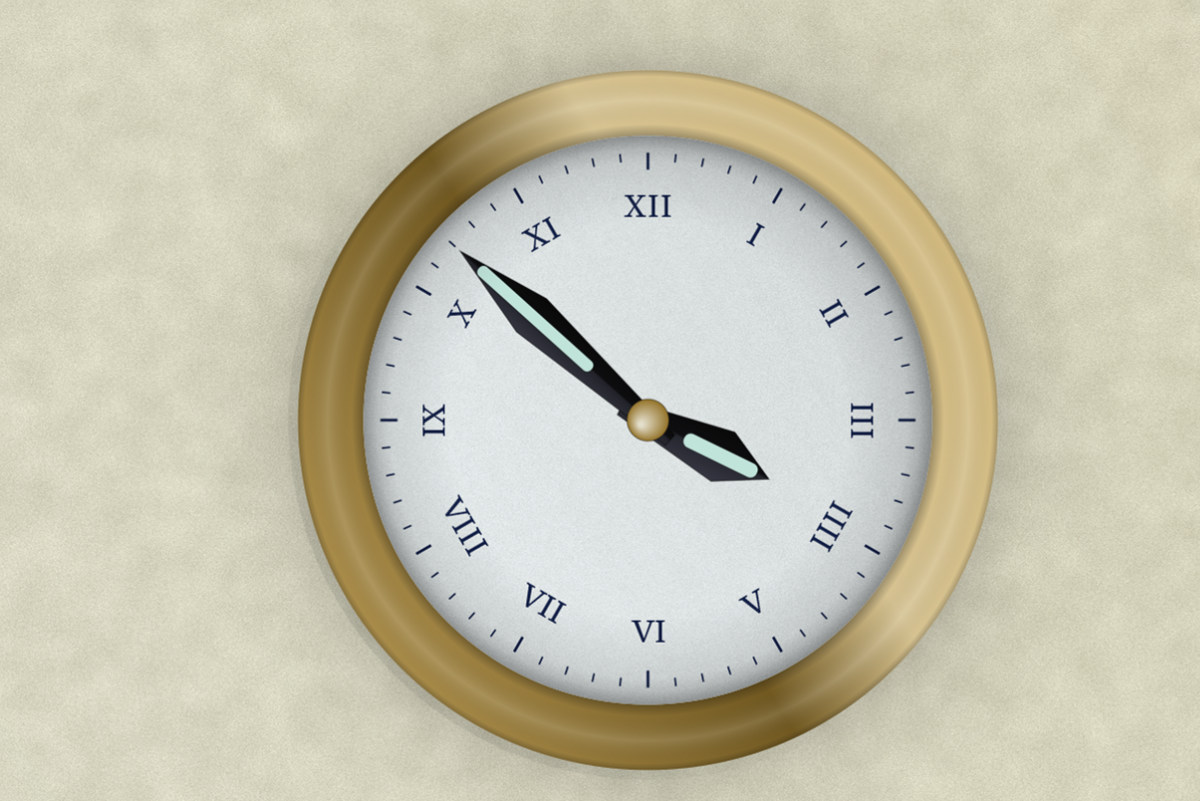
{"hour": 3, "minute": 52}
